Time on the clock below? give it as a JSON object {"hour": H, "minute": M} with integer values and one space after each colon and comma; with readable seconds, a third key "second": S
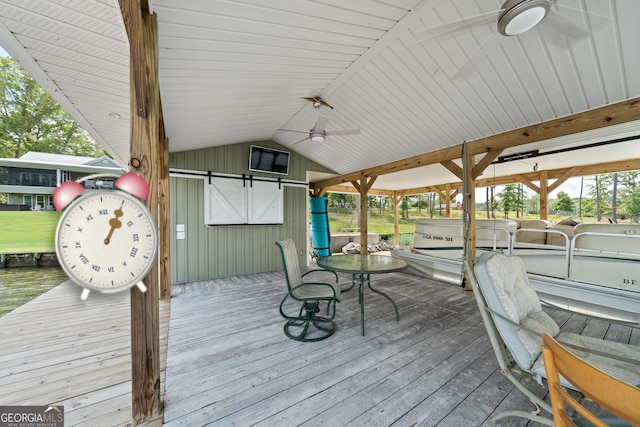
{"hour": 1, "minute": 5}
